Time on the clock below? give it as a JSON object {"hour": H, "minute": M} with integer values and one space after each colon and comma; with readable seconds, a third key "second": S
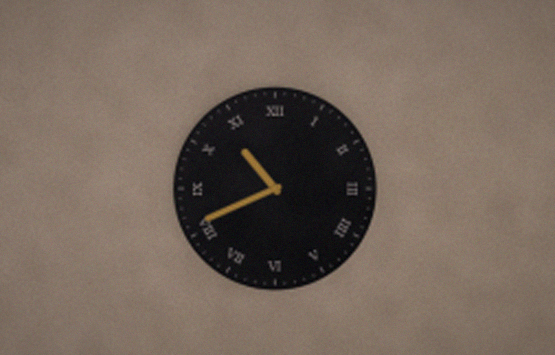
{"hour": 10, "minute": 41}
